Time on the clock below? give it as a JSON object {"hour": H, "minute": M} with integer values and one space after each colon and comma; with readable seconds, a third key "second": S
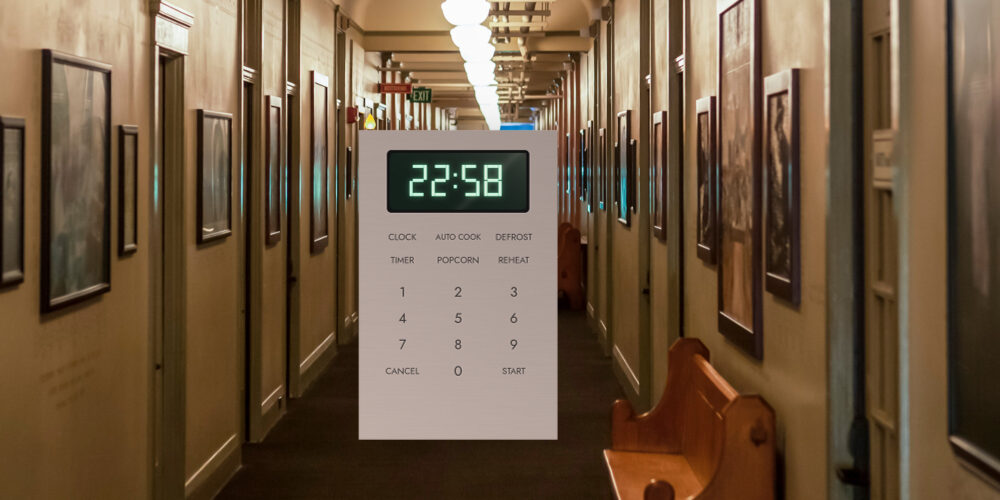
{"hour": 22, "minute": 58}
